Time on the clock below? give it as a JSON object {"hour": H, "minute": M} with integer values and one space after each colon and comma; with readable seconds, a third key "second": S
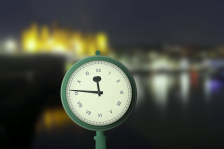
{"hour": 11, "minute": 46}
